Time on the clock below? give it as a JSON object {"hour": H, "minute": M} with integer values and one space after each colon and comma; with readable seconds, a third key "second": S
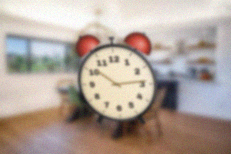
{"hour": 10, "minute": 14}
